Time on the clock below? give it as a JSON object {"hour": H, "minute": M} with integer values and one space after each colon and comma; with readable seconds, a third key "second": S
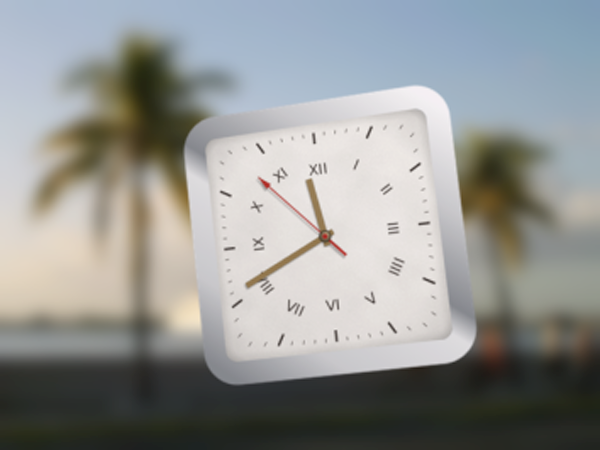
{"hour": 11, "minute": 40, "second": 53}
